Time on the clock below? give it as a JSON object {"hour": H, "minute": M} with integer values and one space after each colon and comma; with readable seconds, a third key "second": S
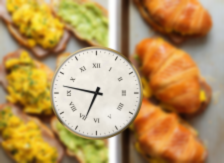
{"hour": 6, "minute": 47}
